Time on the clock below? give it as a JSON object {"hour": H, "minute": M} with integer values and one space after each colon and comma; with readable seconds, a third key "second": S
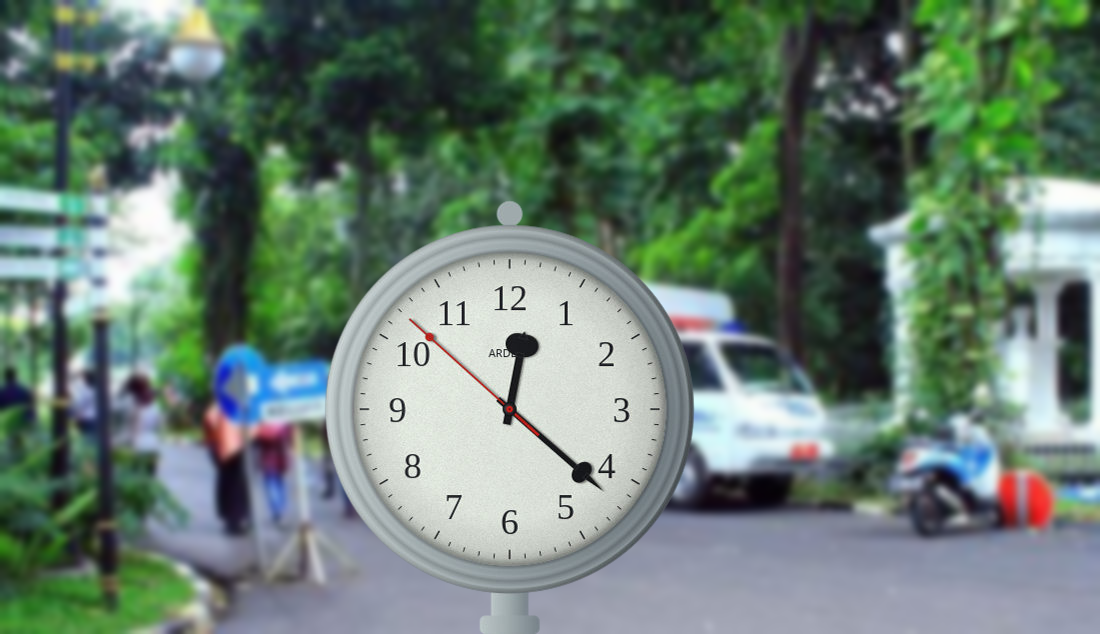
{"hour": 12, "minute": 21, "second": 52}
